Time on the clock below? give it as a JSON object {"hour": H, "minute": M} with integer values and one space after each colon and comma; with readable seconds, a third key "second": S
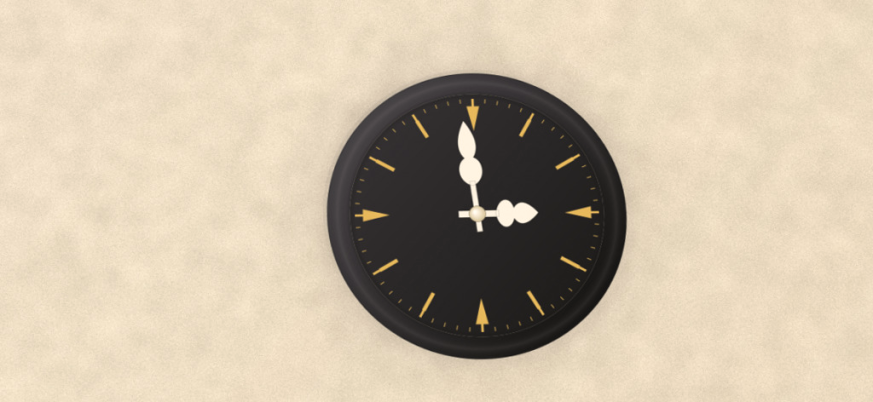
{"hour": 2, "minute": 59}
